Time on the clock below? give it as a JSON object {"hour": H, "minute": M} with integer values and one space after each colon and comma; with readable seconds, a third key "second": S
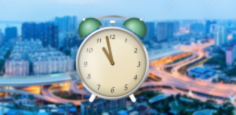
{"hour": 10, "minute": 58}
